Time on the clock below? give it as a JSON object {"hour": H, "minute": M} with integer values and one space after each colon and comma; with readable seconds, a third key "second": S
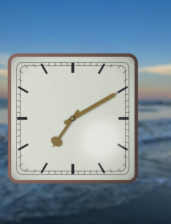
{"hour": 7, "minute": 10}
